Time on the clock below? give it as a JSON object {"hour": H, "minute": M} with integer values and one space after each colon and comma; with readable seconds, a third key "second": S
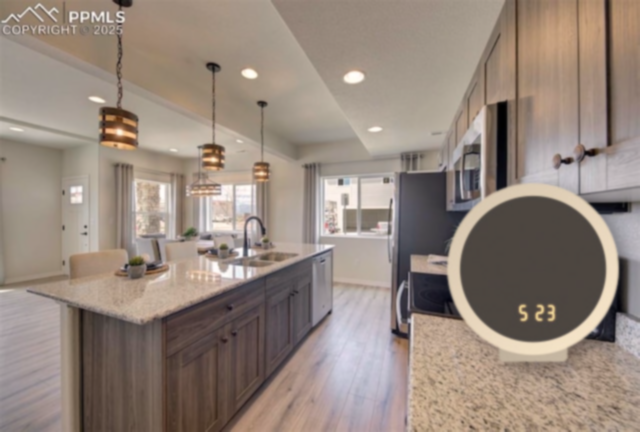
{"hour": 5, "minute": 23}
